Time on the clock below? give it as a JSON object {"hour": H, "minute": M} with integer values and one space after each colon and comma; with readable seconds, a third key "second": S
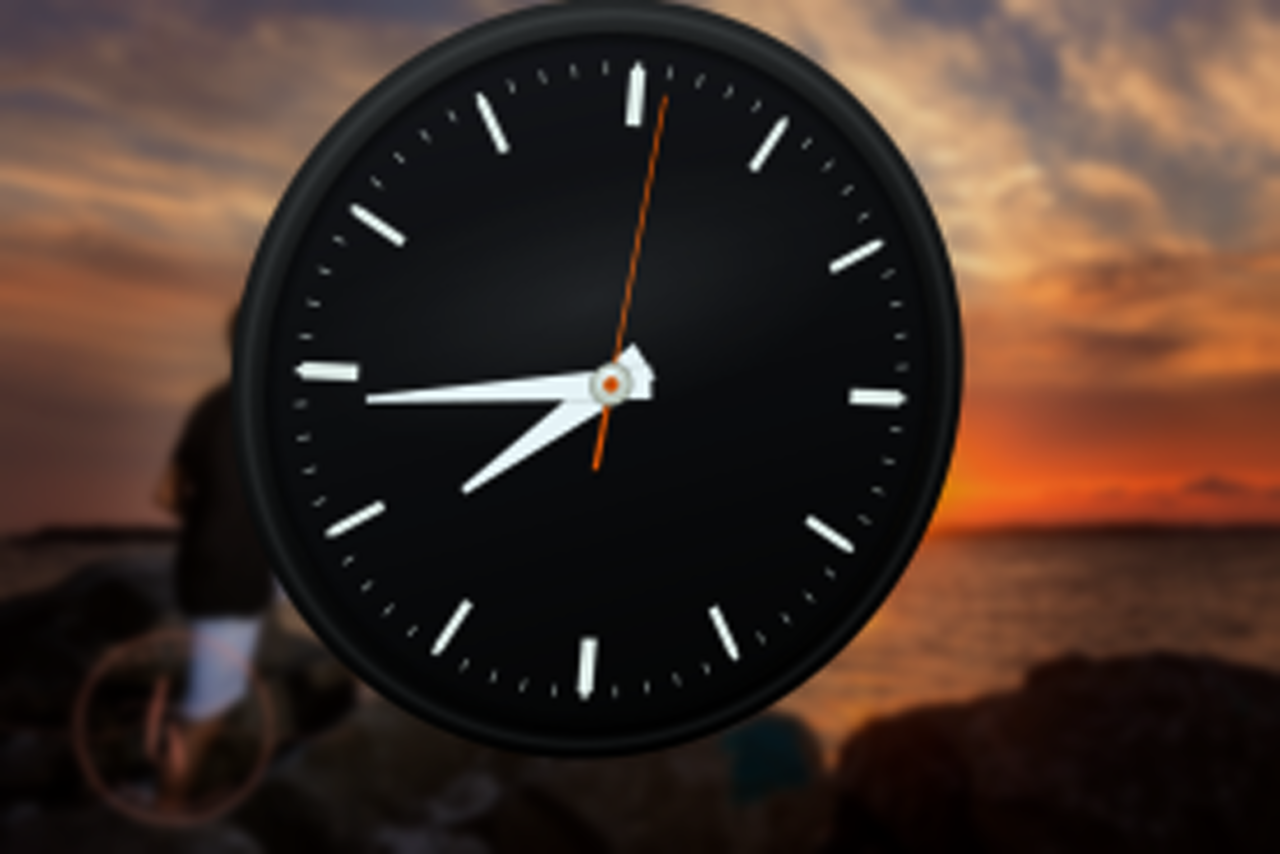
{"hour": 7, "minute": 44, "second": 1}
